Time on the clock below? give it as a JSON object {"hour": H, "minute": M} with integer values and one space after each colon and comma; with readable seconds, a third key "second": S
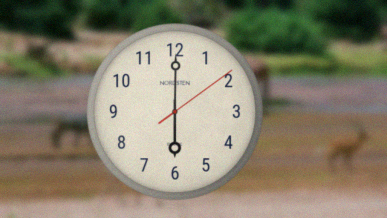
{"hour": 6, "minute": 0, "second": 9}
